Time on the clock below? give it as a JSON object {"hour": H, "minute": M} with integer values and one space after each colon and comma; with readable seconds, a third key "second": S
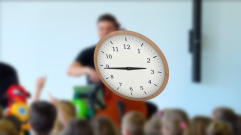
{"hour": 2, "minute": 44}
